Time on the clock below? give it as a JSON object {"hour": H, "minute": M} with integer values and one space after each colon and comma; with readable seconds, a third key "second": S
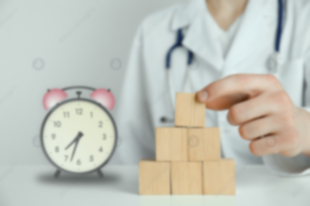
{"hour": 7, "minute": 33}
